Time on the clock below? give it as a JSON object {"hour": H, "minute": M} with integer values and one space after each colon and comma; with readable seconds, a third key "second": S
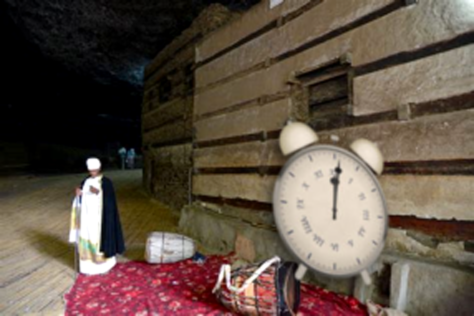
{"hour": 12, "minute": 1}
